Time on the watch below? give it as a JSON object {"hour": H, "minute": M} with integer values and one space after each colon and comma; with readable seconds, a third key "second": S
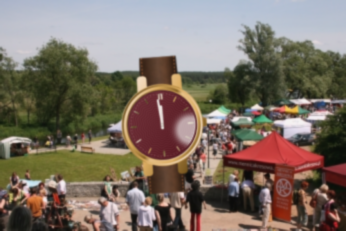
{"hour": 11, "minute": 59}
